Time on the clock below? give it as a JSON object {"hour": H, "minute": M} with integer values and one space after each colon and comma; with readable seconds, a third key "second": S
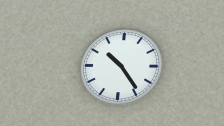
{"hour": 10, "minute": 24}
